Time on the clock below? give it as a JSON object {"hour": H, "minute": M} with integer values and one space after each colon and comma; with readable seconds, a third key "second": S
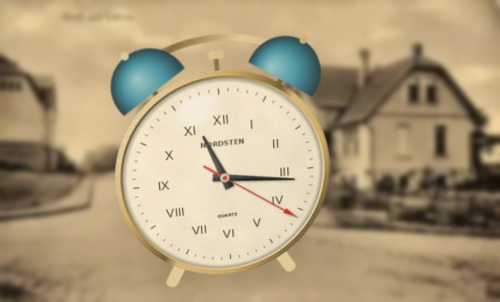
{"hour": 11, "minute": 16, "second": 21}
